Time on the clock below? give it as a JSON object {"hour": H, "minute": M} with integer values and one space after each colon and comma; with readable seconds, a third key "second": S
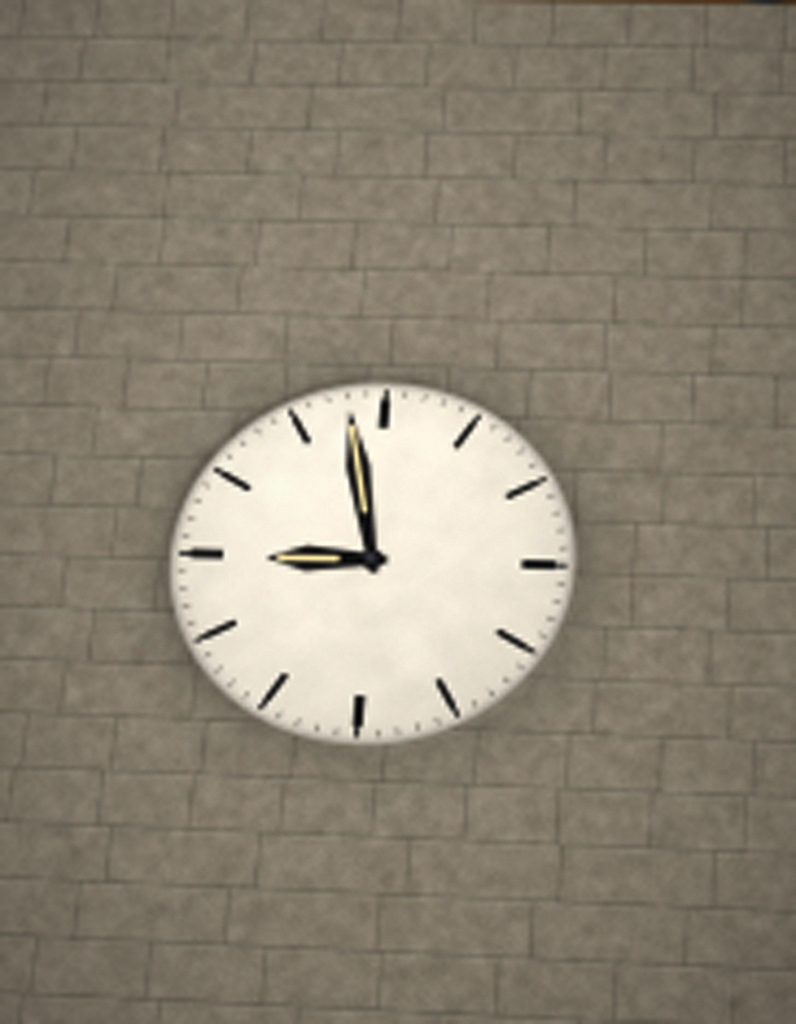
{"hour": 8, "minute": 58}
